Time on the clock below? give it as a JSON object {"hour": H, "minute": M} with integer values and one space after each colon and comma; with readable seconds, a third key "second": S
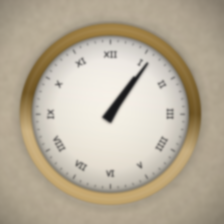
{"hour": 1, "minute": 6}
